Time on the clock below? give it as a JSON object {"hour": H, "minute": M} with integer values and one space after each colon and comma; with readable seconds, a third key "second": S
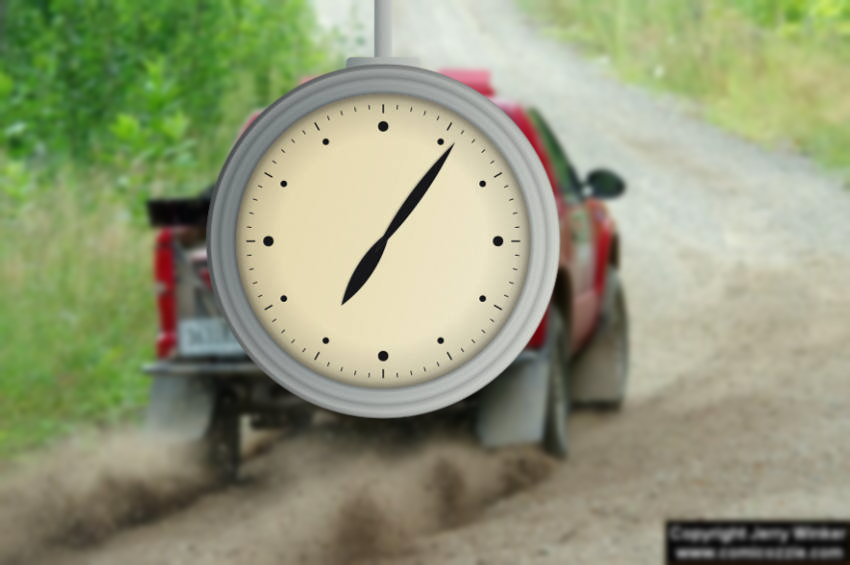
{"hour": 7, "minute": 6}
